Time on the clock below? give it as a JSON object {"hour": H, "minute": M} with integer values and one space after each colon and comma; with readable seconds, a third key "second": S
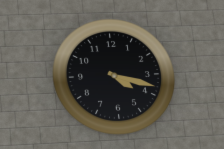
{"hour": 4, "minute": 18}
